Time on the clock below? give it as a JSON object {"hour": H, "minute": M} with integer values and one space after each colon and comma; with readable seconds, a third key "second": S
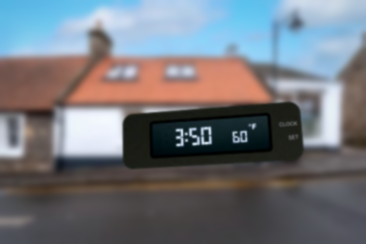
{"hour": 3, "minute": 50}
